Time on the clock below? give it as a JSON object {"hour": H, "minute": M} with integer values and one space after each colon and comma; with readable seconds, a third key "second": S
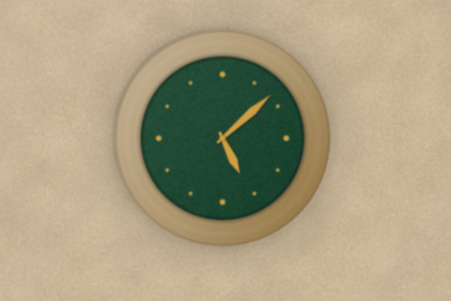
{"hour": 5, "minute": 8}
